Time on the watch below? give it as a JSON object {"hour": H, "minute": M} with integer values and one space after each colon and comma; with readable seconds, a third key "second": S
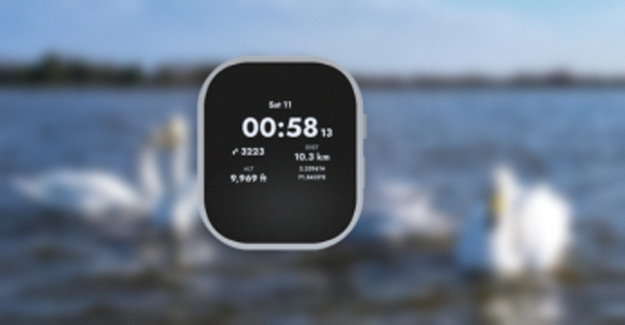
{"hour": 0, "minute": 58}
